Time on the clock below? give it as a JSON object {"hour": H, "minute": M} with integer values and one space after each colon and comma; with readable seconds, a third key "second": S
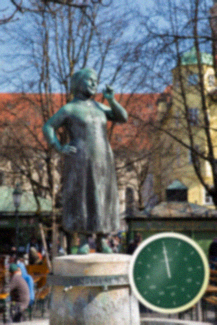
{"hour": 12, "minute": 0}
